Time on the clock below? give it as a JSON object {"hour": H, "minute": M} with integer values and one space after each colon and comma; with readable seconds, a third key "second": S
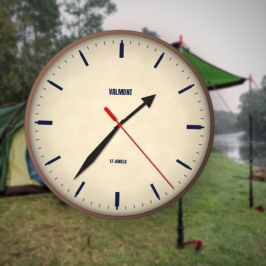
{"hour": 1, "minute": 36, "second": 23}
